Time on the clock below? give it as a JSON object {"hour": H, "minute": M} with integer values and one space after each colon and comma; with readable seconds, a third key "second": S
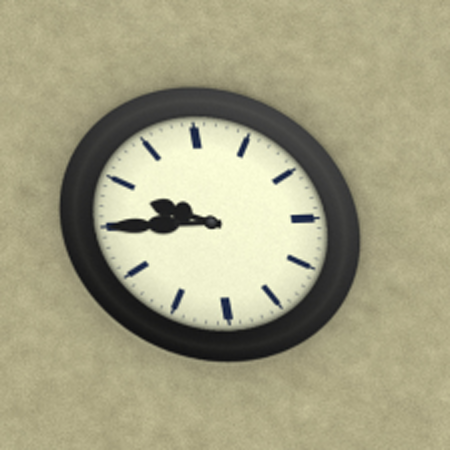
{"hour": 9, "minute": 45}
